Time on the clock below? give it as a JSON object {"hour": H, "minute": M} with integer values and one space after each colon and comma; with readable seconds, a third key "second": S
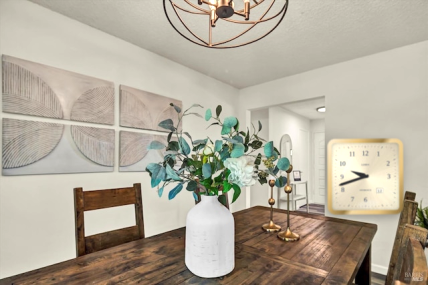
{"hour": 9, "minute": 42}
